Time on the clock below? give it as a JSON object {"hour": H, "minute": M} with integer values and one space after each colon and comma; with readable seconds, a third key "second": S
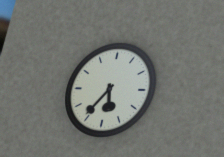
{"hour": 5, "minute": 36}
